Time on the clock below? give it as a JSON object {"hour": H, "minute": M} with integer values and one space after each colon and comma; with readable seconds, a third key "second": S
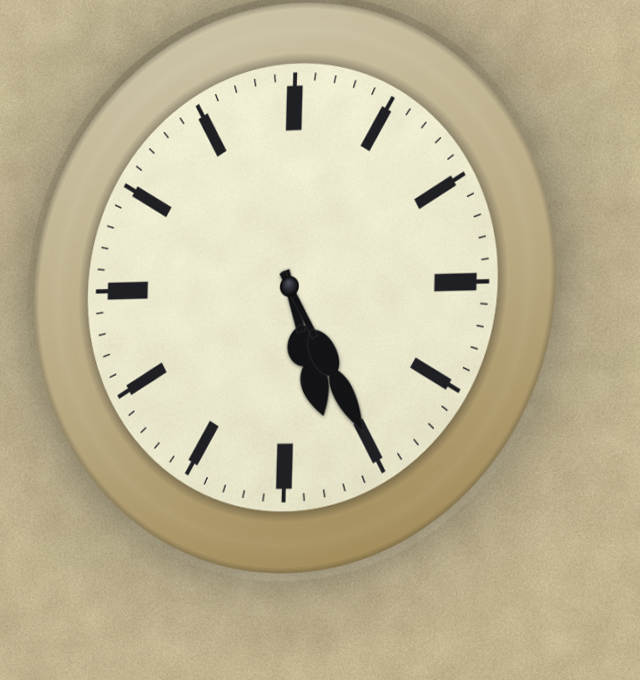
{"hour": 5, "minute": 25}
